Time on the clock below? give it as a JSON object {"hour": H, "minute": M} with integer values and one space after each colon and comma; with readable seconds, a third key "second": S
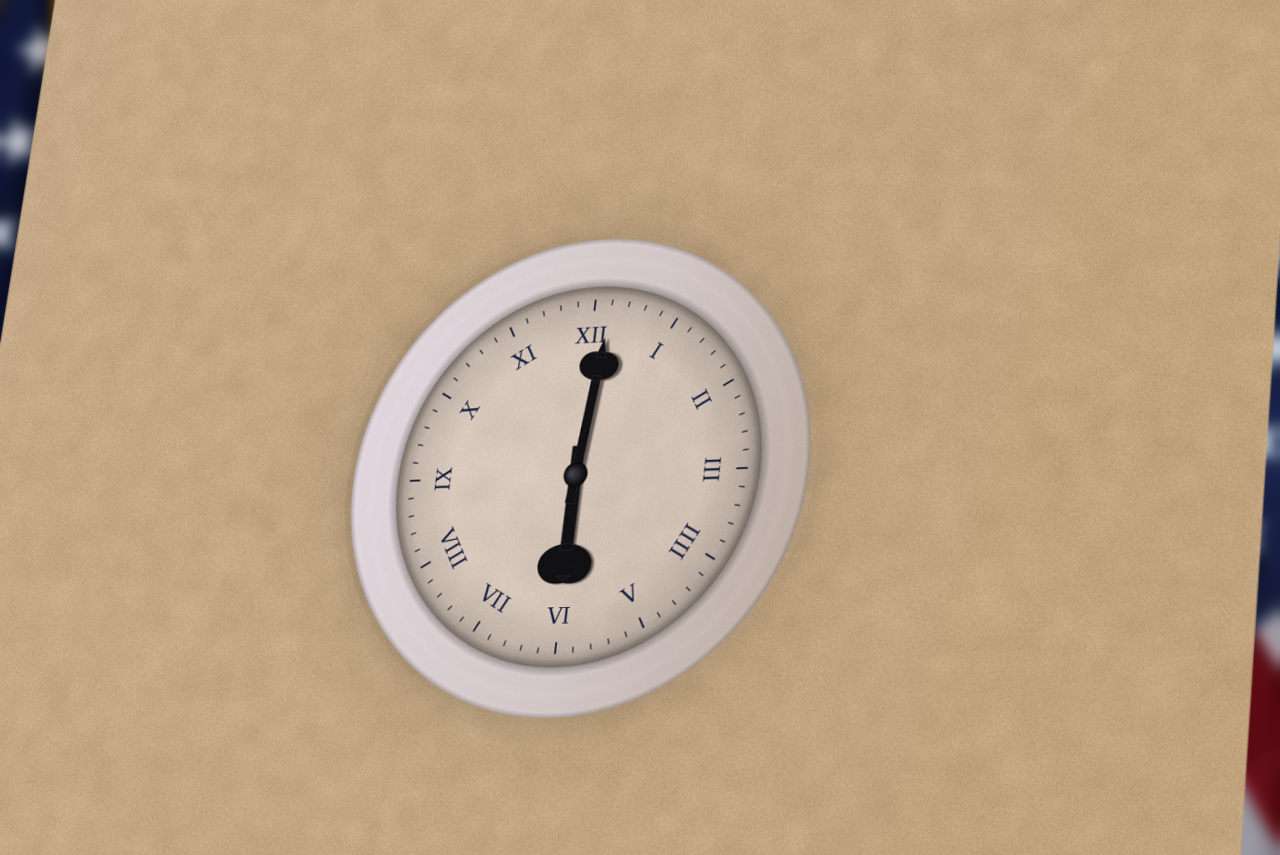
{"hour": 6, "minute": 1}
